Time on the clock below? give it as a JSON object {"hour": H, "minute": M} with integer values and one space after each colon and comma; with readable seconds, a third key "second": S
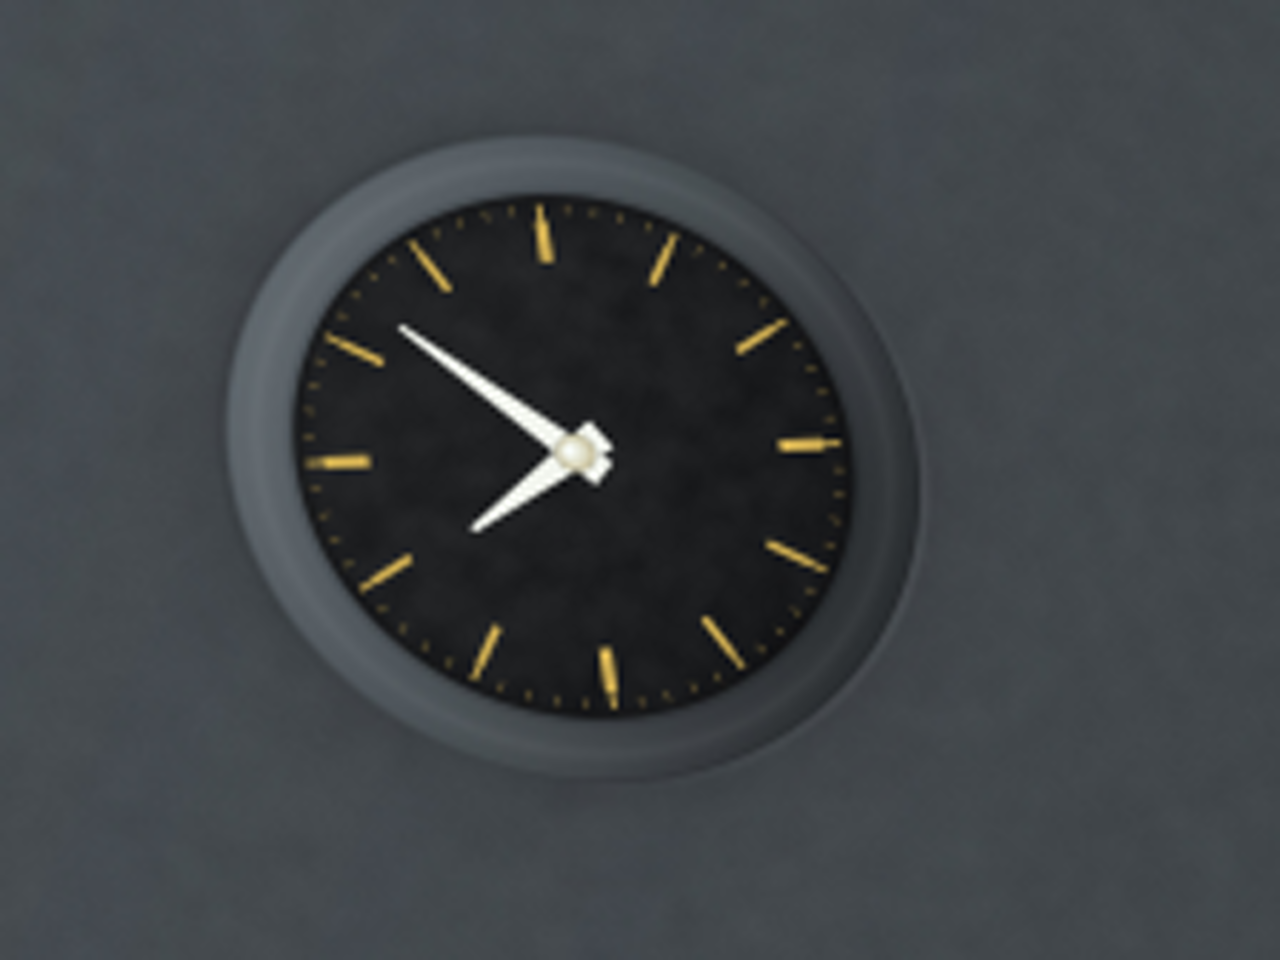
{"hour": 7, "minute": 52}
